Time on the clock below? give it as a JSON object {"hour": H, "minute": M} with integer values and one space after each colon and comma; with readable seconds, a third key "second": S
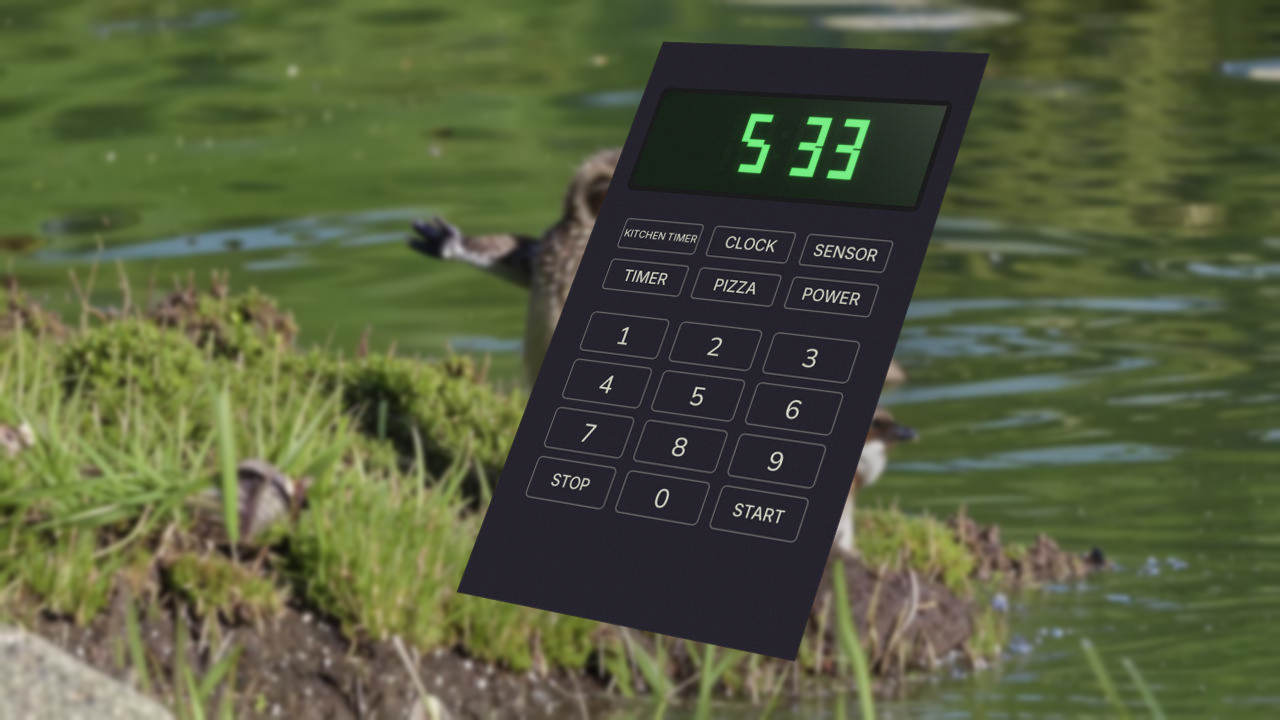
{"hour": 5, "minute": 33}
